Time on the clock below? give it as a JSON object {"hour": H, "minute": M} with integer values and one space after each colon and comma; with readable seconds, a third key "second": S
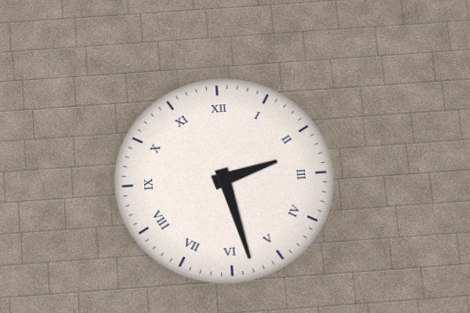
{"hour": 2, "minute": 28}
